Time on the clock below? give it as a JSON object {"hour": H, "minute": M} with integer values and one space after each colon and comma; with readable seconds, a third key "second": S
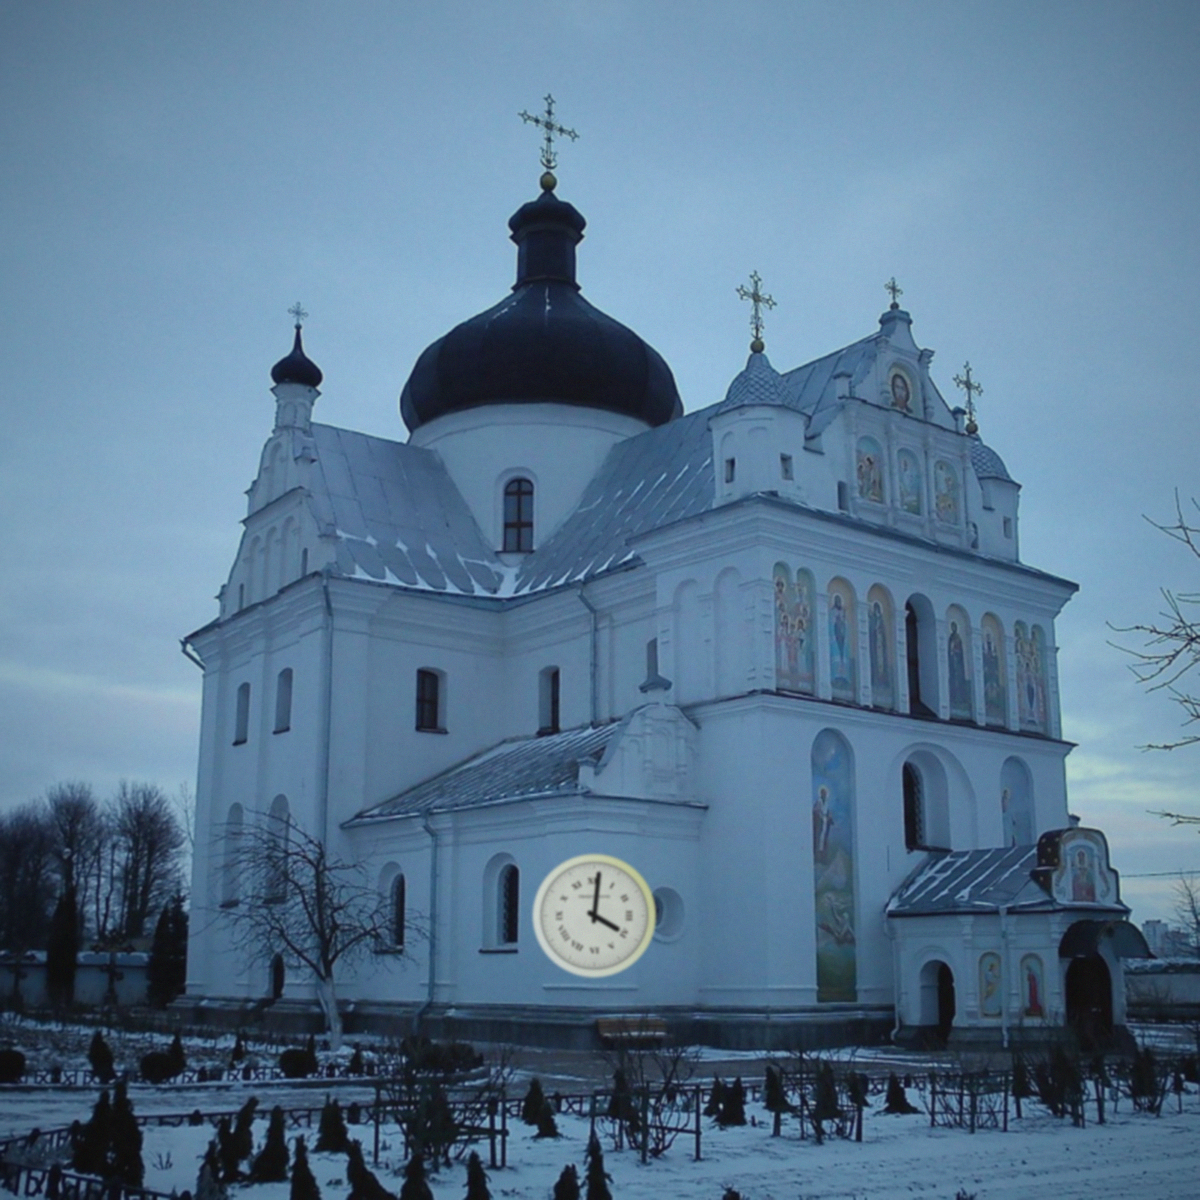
{"hour": 4, "minute": 1}
